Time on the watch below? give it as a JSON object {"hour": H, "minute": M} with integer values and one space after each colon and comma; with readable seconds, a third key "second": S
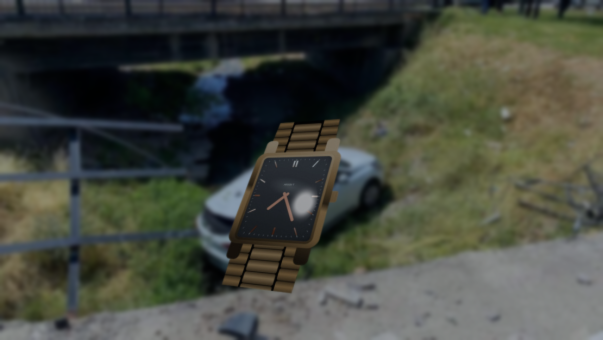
{"hour": 7, "minute": 25}
